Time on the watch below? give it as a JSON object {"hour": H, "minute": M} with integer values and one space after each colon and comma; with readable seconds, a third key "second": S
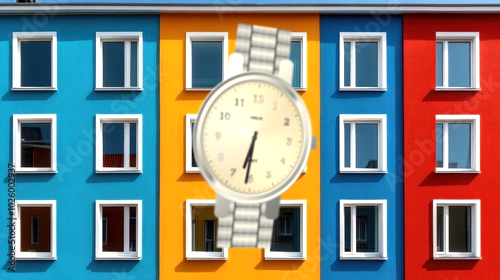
{"hour": 6, "minute": 31}
